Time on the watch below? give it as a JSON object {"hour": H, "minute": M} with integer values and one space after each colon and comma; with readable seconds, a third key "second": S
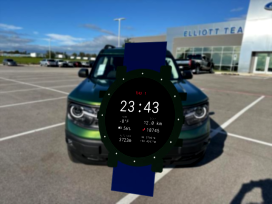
{"hour": 23, "minute": 43}
